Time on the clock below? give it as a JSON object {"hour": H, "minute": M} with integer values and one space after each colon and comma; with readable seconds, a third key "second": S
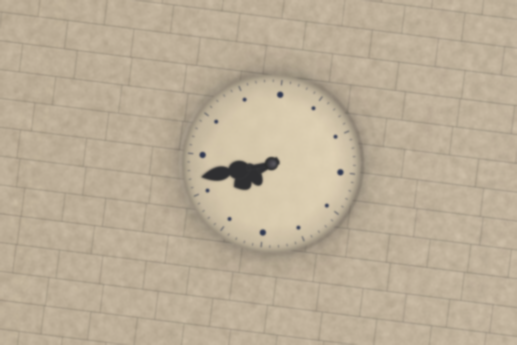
{"hour": 7, "minute": 42}
